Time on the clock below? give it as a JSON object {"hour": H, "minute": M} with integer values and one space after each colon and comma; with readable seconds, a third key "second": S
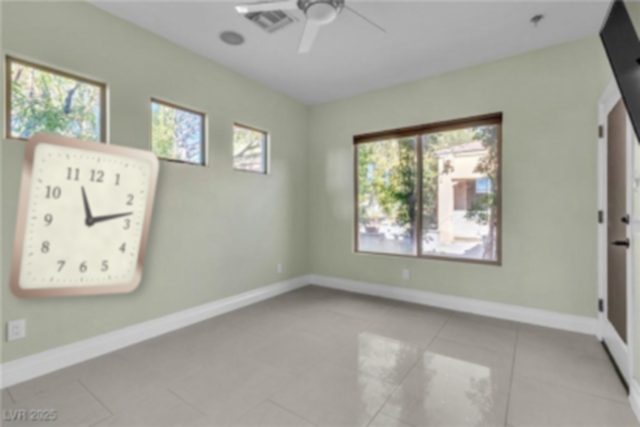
{"hour": 11, "minute": 13}
